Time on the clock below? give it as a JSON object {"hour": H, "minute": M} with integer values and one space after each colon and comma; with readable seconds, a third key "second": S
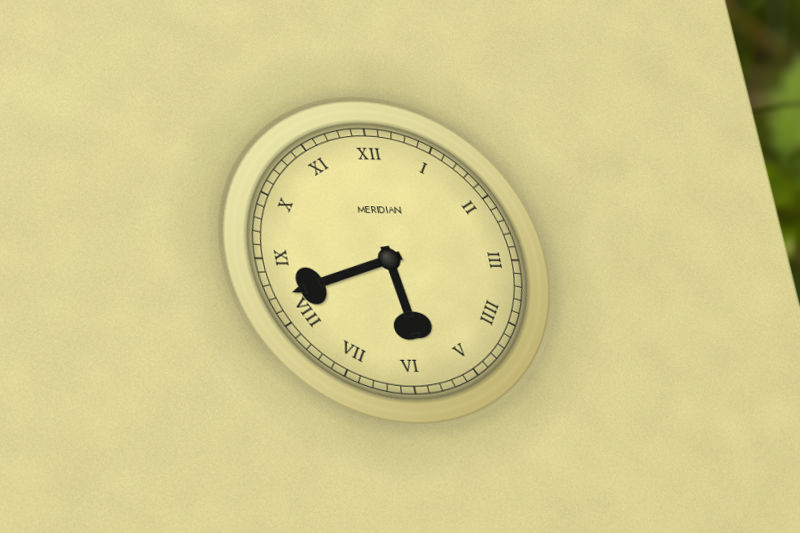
{"hour": 5, "minute": 42}
